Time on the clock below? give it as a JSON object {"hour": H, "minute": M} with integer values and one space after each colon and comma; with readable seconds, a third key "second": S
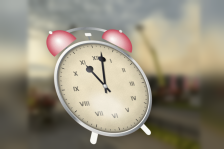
{"hour": 11, "minute": 2}
